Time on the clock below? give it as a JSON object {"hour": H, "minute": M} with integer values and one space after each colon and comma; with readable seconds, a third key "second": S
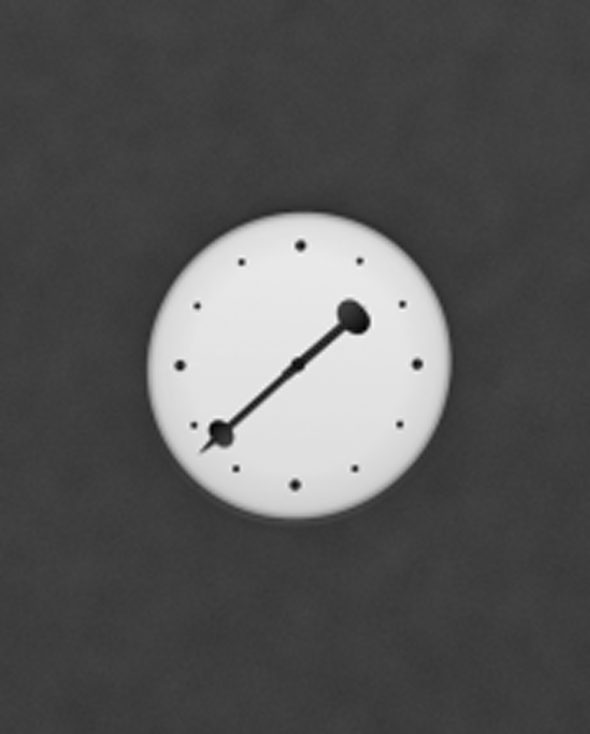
{"hour": 1, "minute": 38}
